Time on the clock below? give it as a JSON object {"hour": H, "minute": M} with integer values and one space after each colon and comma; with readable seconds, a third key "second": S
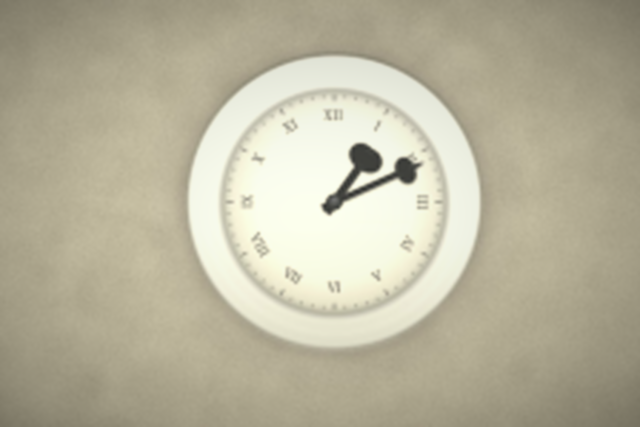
{"hour": 1, "minute": 11}
